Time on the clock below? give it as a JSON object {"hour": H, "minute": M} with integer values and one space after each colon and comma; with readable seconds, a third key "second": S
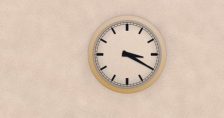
{"hour": 3, "minute": 20}
